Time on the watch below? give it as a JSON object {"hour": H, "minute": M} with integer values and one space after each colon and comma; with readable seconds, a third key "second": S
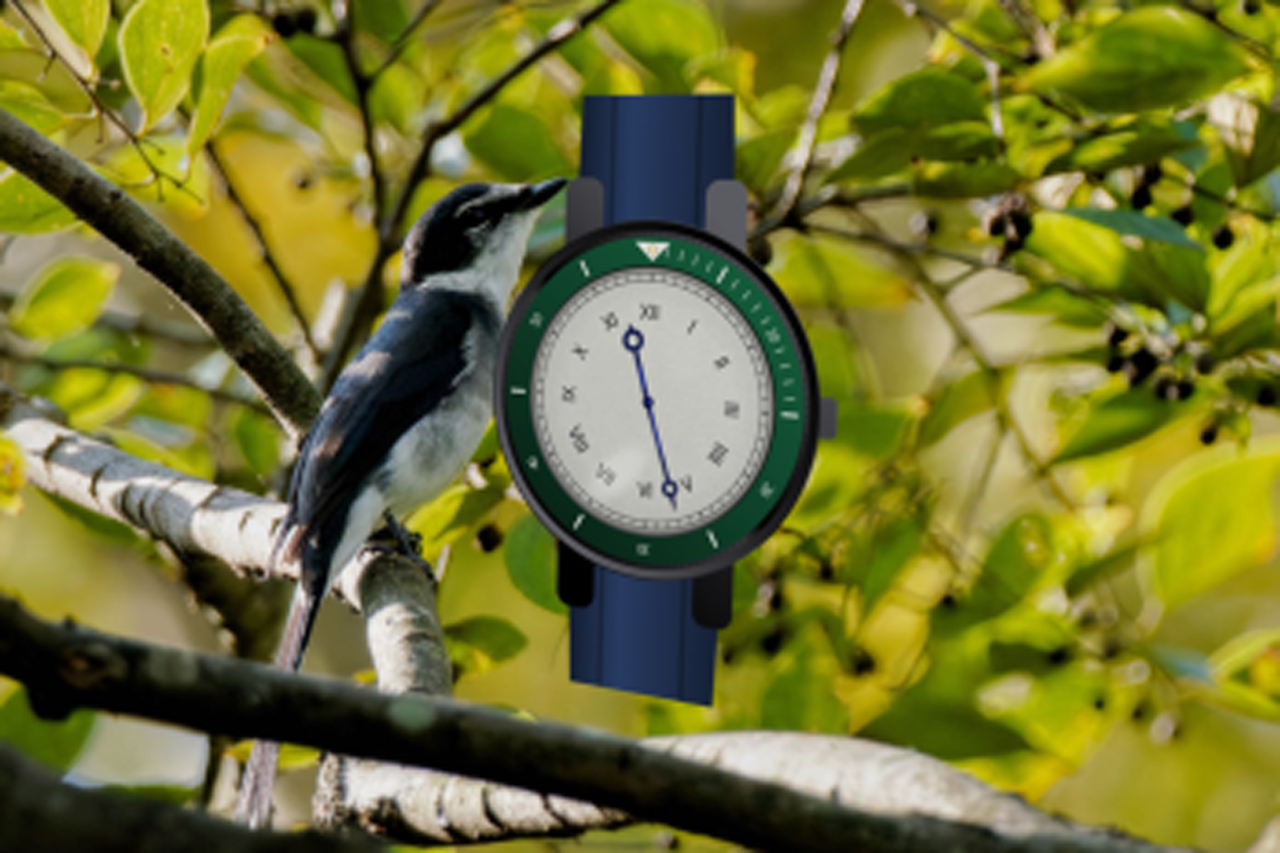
{"hour": 11, "minute": 27}
